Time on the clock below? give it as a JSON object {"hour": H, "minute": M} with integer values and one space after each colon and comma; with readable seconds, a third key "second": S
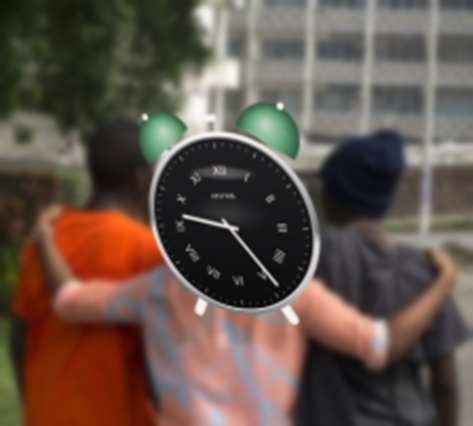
{"hour": 9, "minute": 24}
